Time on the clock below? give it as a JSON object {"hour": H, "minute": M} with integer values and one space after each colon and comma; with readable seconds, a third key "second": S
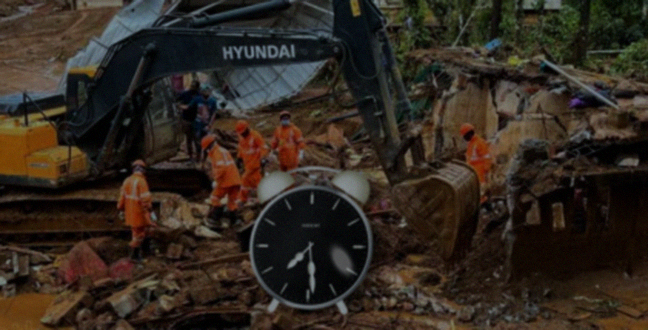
{"hour": 7, "minute": 29}
